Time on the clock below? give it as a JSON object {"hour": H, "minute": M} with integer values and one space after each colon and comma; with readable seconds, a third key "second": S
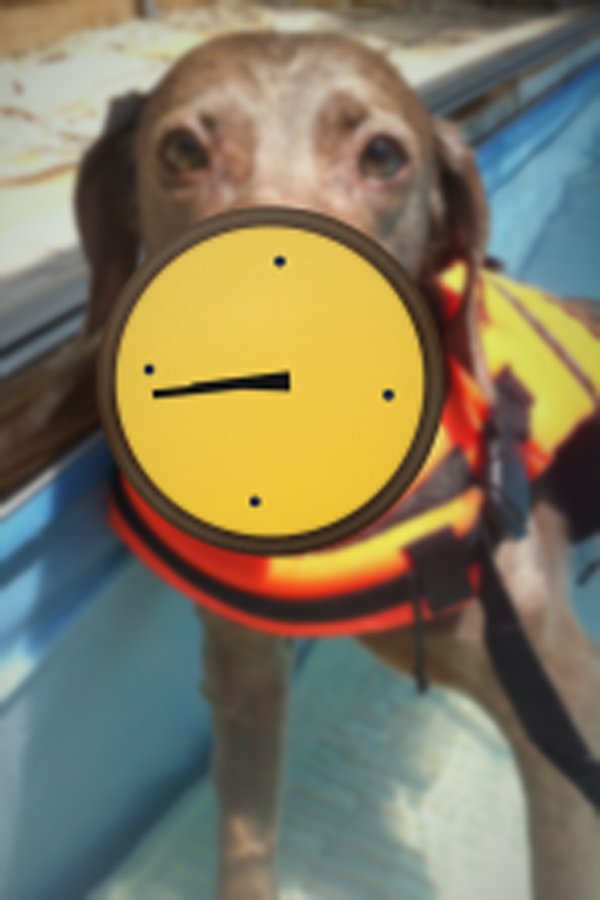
{"hour": 8, "minute": 43}
